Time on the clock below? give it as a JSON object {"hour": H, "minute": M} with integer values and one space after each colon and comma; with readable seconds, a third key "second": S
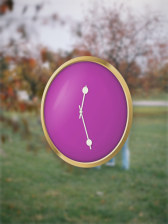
{"hour": 12, "minute": 27}
